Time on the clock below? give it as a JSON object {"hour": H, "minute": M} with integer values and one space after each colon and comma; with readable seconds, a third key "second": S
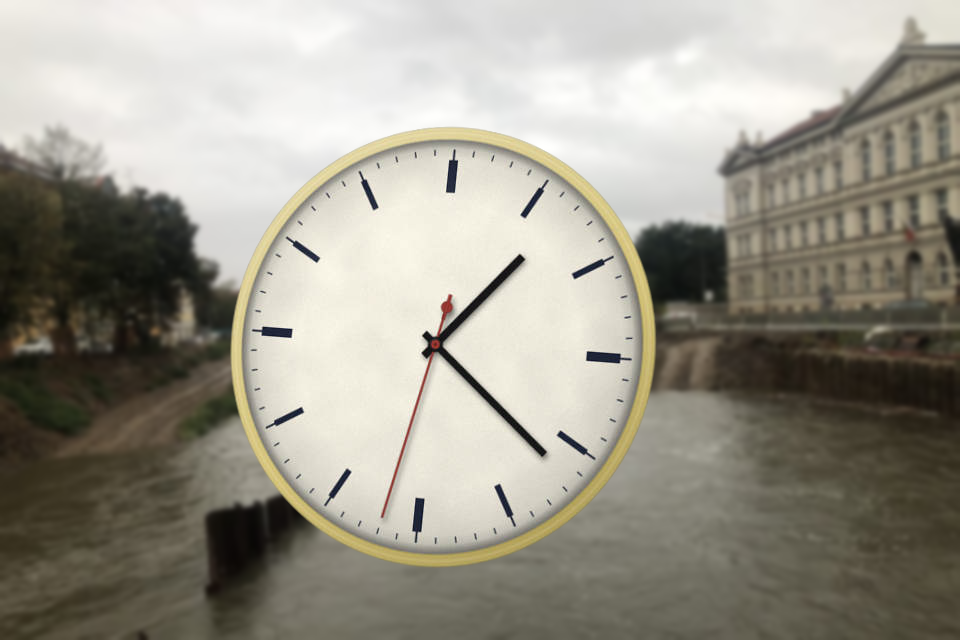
{"hour": 1, "minute": 21, "second": 32}
